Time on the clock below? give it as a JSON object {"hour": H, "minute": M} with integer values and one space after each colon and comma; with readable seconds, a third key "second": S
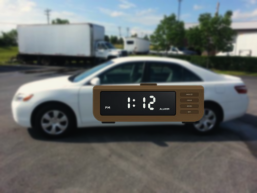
{"hour": 1, "minute": 12}
